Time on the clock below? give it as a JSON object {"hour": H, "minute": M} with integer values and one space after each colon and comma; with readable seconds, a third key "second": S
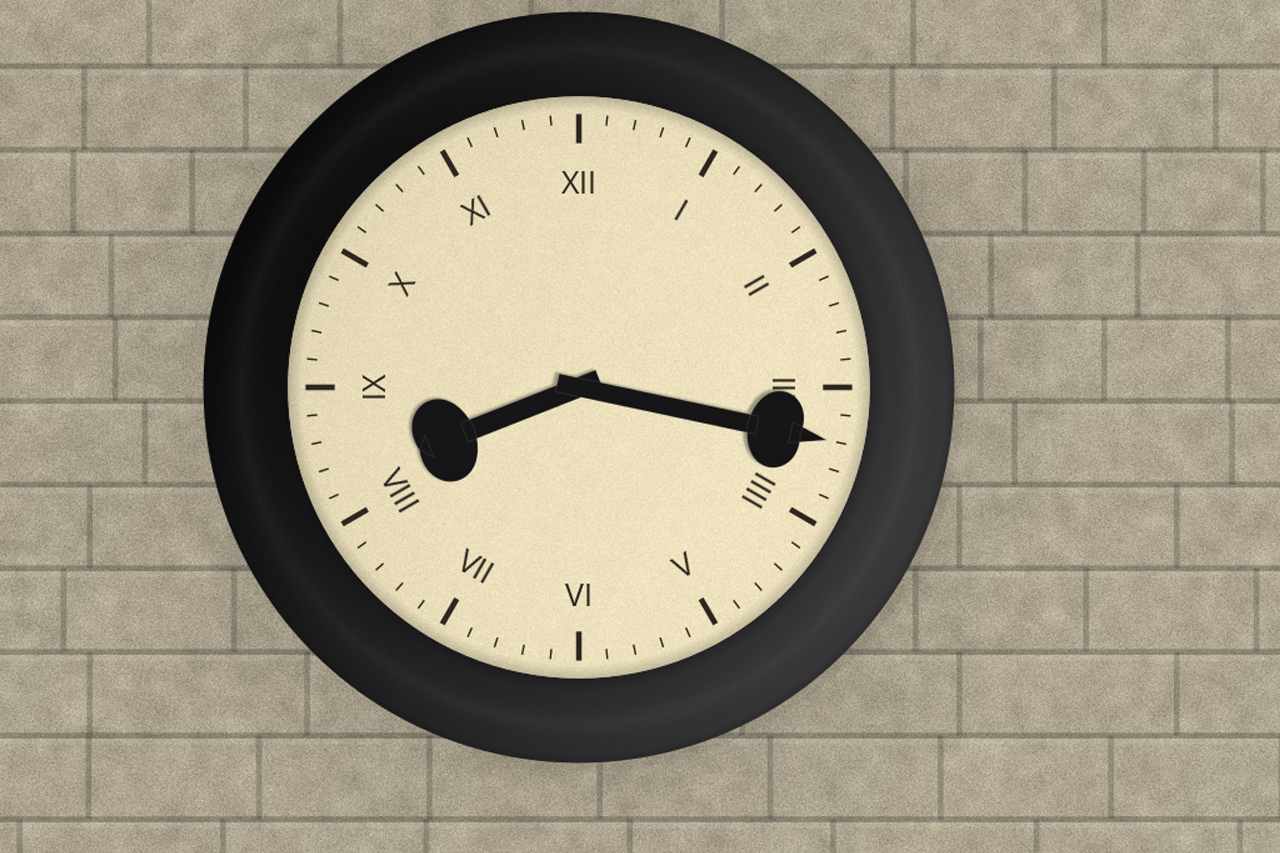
{"hour": 8, "minute": 17}
